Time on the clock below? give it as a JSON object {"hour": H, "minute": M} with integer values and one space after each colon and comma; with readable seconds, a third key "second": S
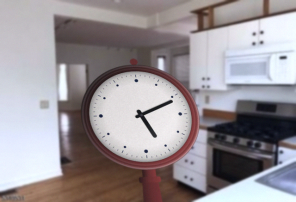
{"hour": 5, "minute": 11}
